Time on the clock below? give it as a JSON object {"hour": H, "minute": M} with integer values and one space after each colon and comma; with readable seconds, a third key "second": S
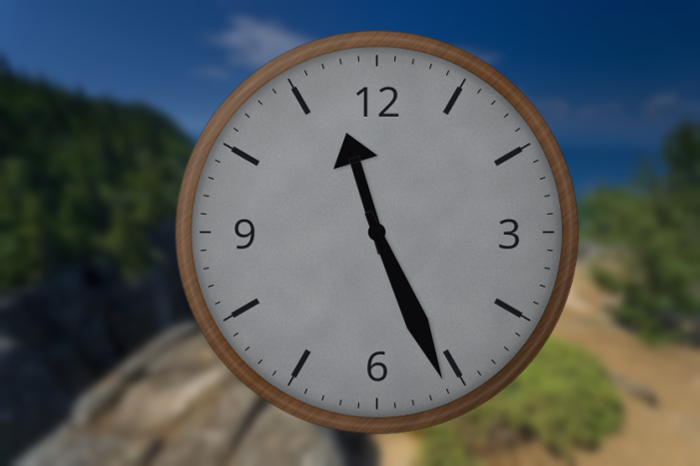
{"hour": 11, "minute": 26}
